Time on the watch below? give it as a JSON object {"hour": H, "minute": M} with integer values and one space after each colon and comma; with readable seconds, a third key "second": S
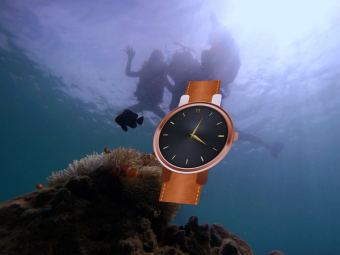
{"hour": 4, "minute": 3}
